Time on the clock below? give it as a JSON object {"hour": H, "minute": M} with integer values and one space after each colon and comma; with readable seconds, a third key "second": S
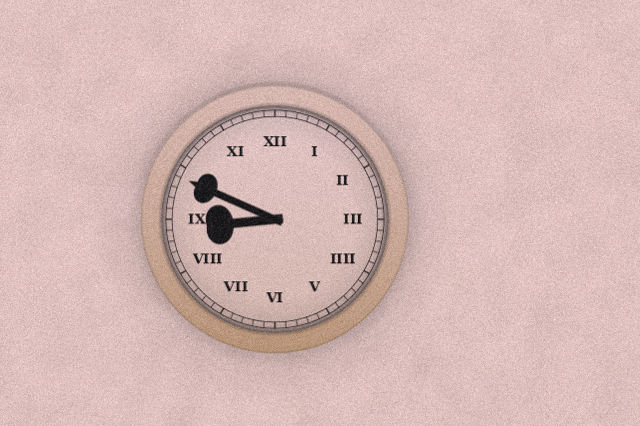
{"hour": 8, "minute": 49}
